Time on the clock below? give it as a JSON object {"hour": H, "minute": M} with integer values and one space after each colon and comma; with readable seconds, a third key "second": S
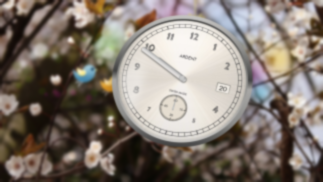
{"hour": 9, "minute": 49}
